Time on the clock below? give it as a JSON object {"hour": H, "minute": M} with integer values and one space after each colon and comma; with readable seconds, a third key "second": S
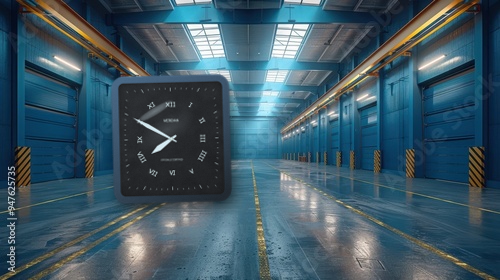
{"hour": 7, "minute": 50}
